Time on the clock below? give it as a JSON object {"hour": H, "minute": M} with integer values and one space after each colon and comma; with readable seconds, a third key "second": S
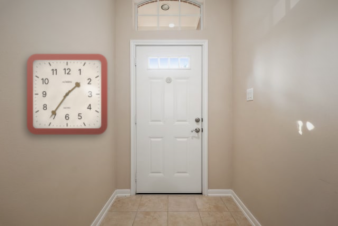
{"hour": 1, "minute": 36}
